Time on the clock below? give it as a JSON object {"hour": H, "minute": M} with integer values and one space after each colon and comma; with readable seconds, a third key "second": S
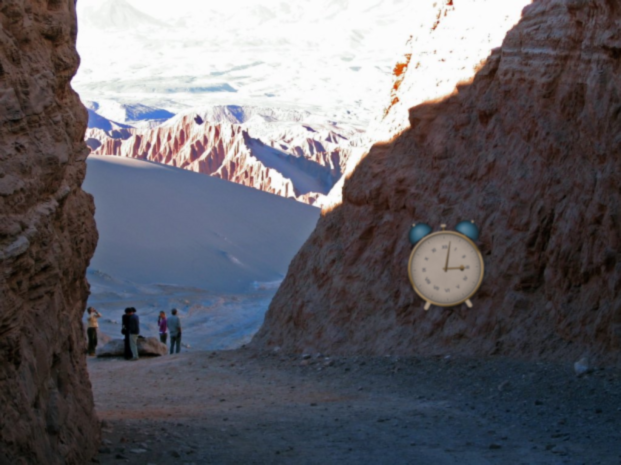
{"hour": 3, "minute": 2}
